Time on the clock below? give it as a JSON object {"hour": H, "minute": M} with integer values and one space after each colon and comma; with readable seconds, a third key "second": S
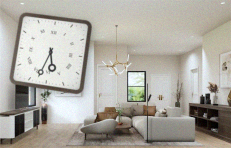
{"hour": 5, "minute": 33}
